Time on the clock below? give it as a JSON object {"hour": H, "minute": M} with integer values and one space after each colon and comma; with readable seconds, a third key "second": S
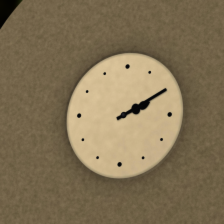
{"hour": 2, "minute": 10}
